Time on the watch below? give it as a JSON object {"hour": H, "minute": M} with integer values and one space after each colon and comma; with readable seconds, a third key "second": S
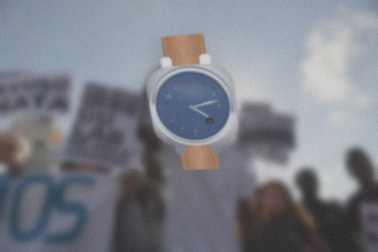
{"hour": 4, "minute": 13}
